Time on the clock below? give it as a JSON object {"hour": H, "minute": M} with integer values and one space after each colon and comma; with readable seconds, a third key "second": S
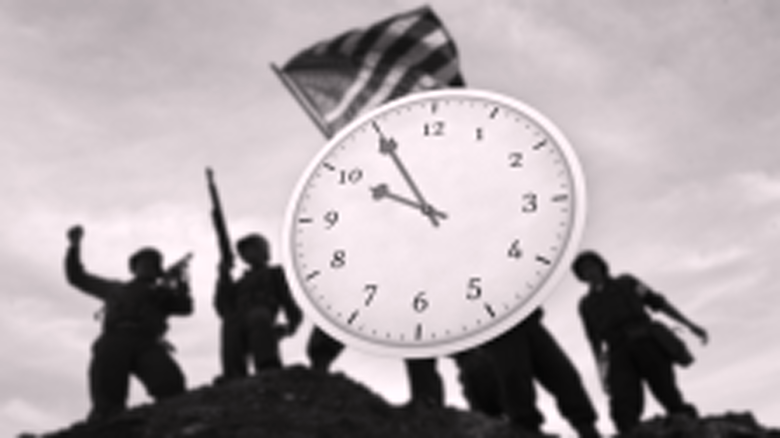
{"hour": 9, "minute": 55}
